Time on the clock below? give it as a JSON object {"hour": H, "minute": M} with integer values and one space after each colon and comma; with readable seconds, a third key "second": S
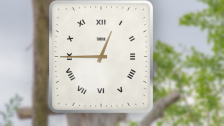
{"hour": 12, "minute": 45}
